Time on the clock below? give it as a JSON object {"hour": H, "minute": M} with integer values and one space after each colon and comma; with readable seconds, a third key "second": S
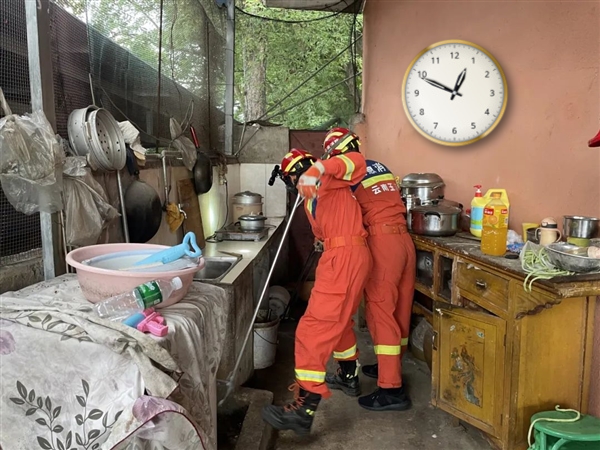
{"hour": 12, "minute": 49}
